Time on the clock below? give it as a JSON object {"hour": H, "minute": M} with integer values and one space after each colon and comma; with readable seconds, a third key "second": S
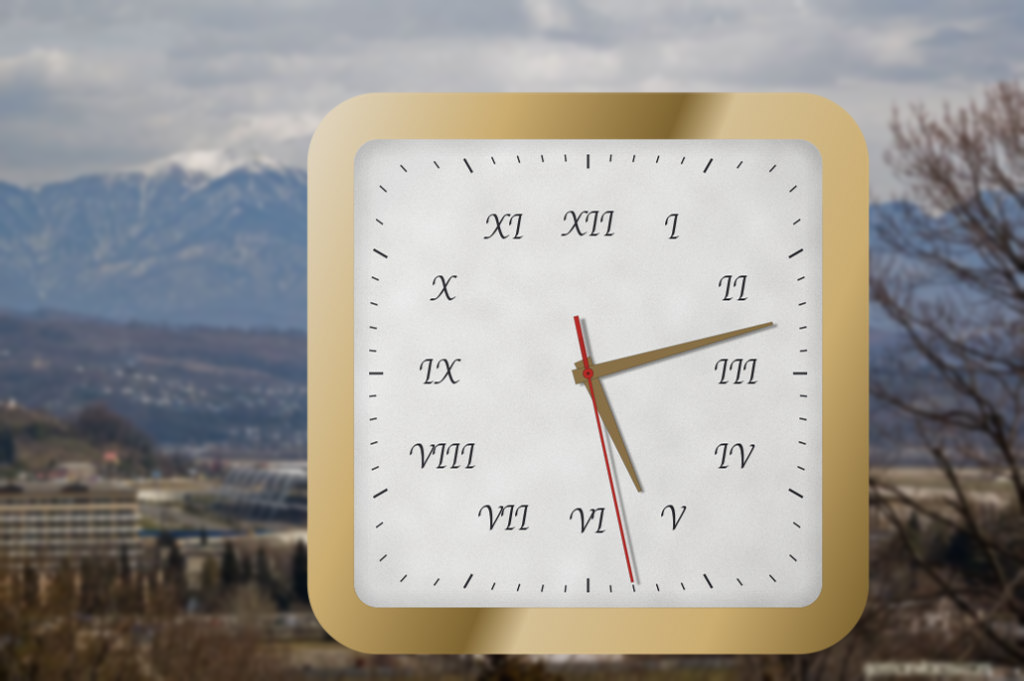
{"hour": 5, "minute": 12, "second": 28}
